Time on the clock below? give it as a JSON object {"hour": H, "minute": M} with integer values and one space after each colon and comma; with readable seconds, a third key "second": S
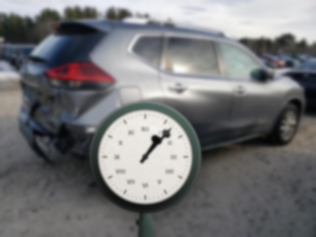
{"hour": 1, "minute": 7}
